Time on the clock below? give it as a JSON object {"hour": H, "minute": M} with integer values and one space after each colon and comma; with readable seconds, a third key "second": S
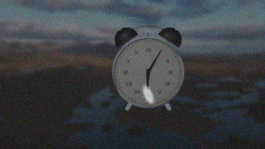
{"hour": 6, "minute": 5}
